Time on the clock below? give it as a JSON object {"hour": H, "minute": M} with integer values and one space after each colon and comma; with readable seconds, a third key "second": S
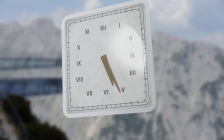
{"hour": 5, "minute": 26}
